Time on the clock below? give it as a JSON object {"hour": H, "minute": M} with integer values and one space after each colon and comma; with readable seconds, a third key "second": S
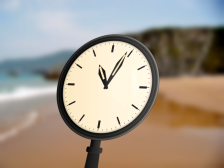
{"hour": 11, "minute": 4}
